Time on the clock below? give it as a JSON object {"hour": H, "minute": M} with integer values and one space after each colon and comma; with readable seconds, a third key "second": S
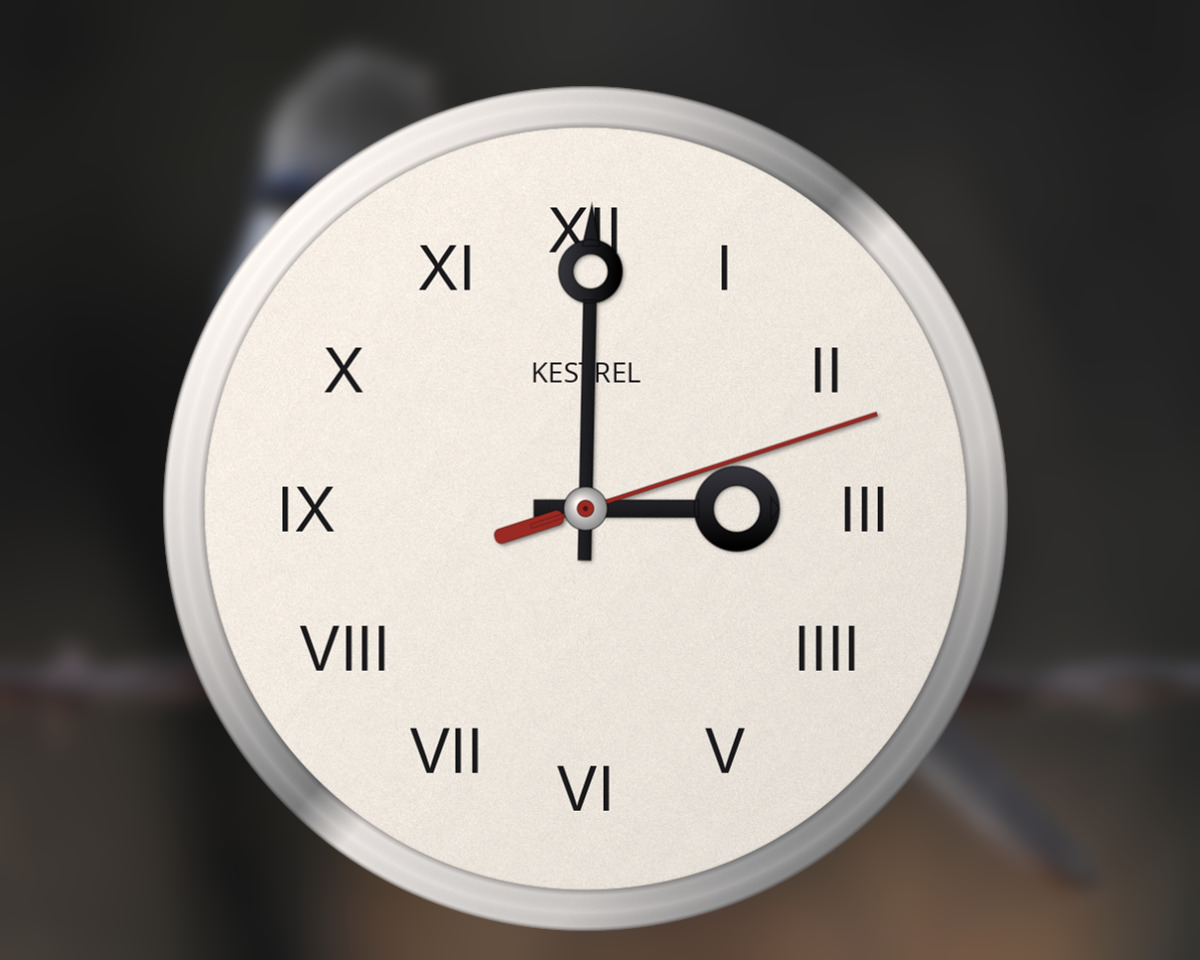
{"hour": 3, "minute": 0, "second": 12}
